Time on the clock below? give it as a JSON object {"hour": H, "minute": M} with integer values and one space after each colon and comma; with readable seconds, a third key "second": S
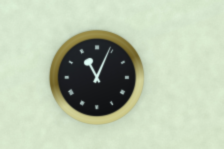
{"hour": 11, "minute": 4}
